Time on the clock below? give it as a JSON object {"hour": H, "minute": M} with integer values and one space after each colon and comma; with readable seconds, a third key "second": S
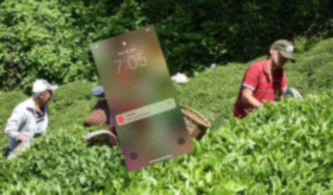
{"hour": 7, "minute": 5}
